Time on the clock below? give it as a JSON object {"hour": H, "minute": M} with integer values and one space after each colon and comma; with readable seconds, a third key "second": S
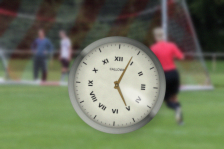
{"hour": 5, "minute": 4}
